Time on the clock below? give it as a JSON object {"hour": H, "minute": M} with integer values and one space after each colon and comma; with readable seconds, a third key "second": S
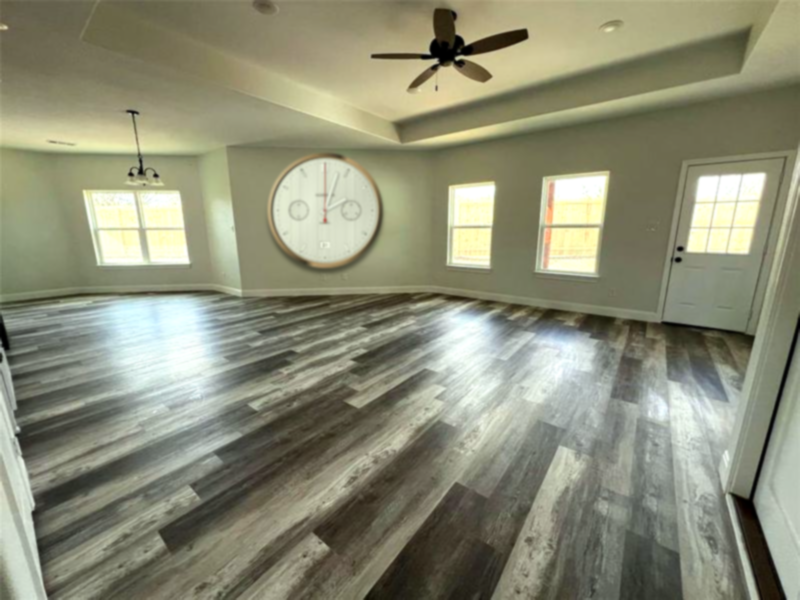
{"hour": 2, "minute": 3}
